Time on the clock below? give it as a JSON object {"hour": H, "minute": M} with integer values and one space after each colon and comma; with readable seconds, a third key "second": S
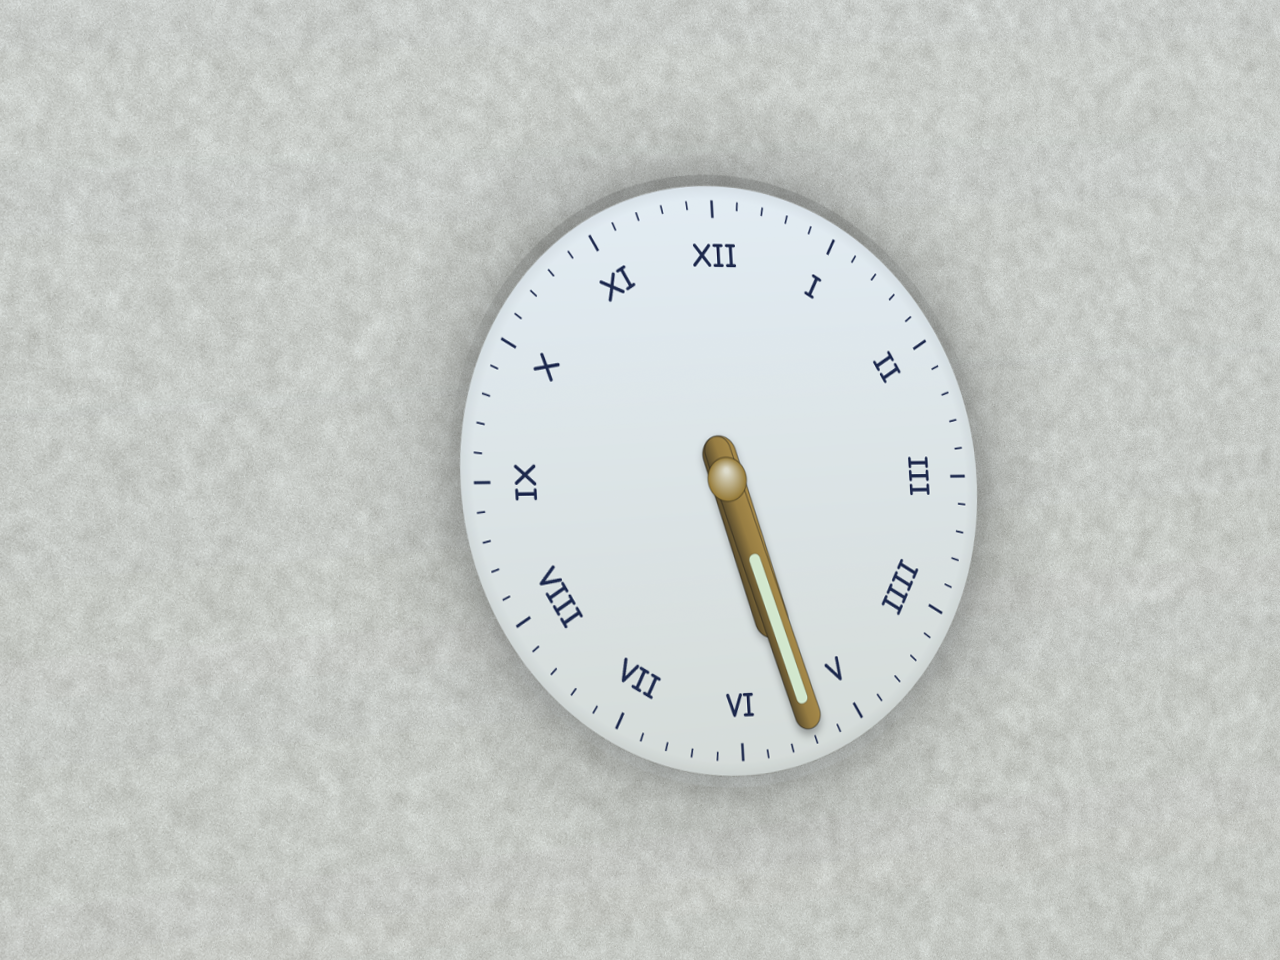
{"hour": 5, "minute": 27}
